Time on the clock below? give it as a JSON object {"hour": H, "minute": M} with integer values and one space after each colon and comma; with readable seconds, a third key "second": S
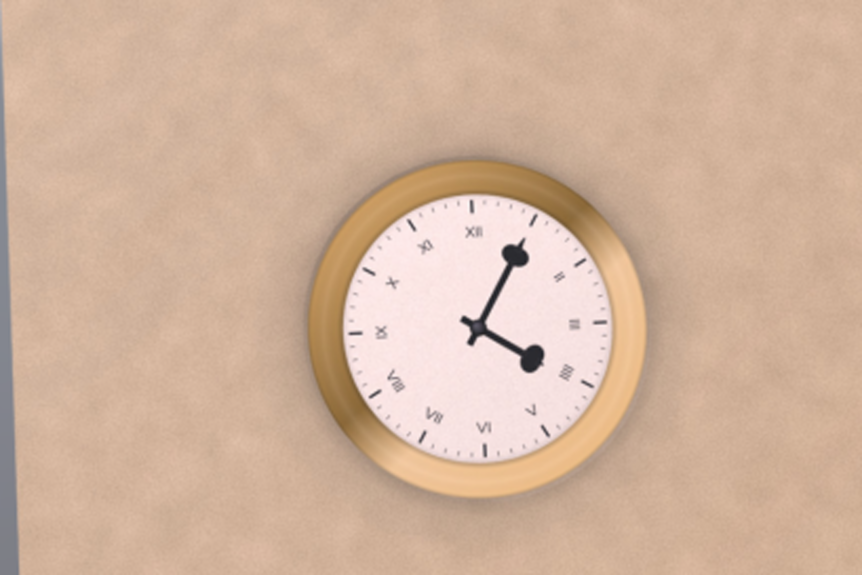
{"hour": 4, "minute": 5}
